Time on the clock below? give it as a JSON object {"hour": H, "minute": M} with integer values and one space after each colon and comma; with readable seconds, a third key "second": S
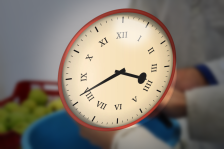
{"hour": 3, "minute": 41}
